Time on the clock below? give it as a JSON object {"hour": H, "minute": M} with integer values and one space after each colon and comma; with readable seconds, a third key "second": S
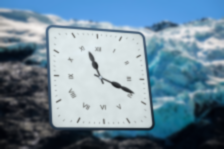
{"hour": 11, "minute": 19}
